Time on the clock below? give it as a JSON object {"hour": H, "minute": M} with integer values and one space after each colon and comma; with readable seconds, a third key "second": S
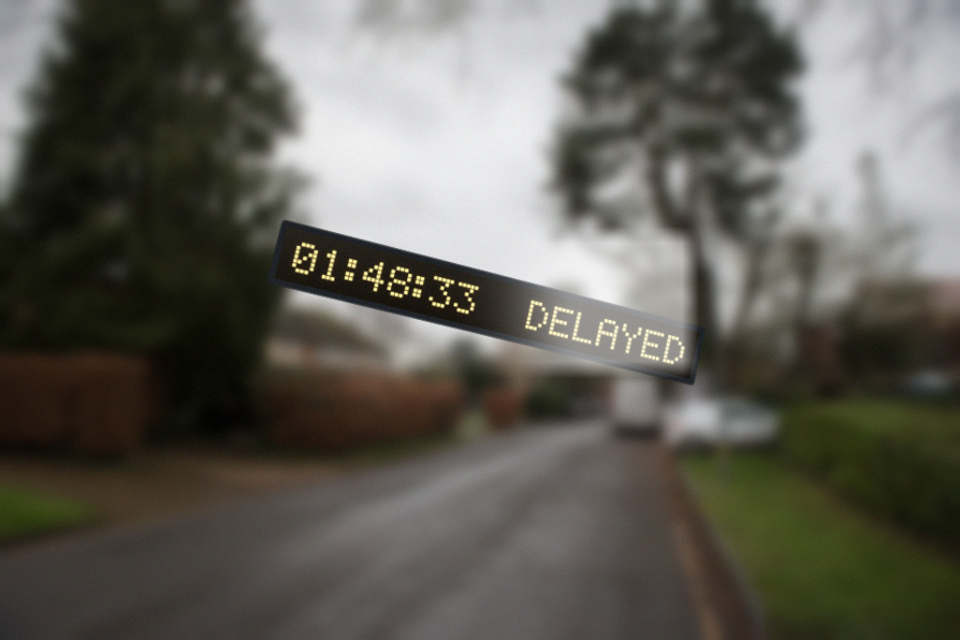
{"hour": 1, "minute": 48, "second": 33}
